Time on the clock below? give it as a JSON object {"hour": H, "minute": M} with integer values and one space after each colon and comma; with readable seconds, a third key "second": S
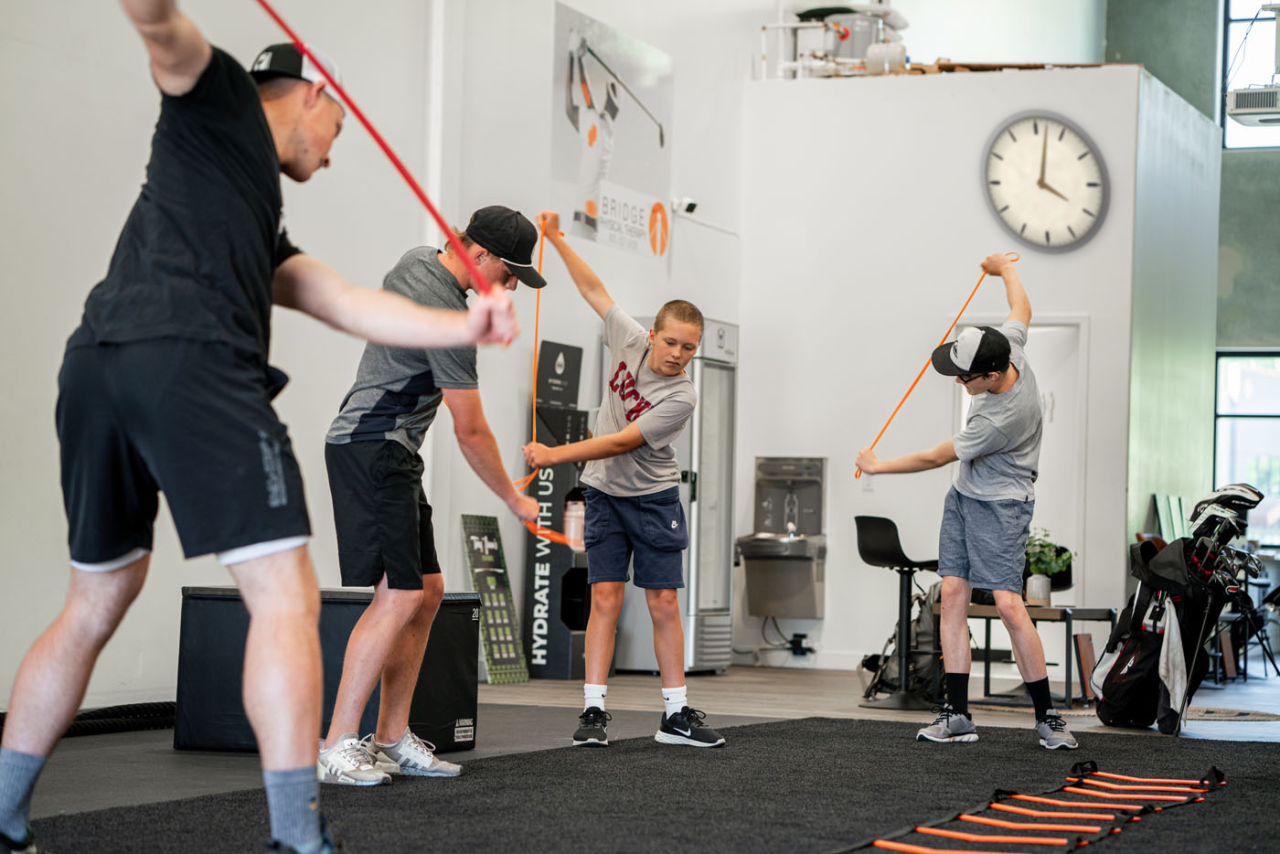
{"hour": 4, "minute": 2}
